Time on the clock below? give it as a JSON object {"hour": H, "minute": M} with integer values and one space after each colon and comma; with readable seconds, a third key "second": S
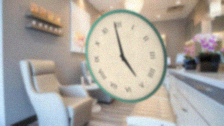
{"hour": 4, "minute": 59}
